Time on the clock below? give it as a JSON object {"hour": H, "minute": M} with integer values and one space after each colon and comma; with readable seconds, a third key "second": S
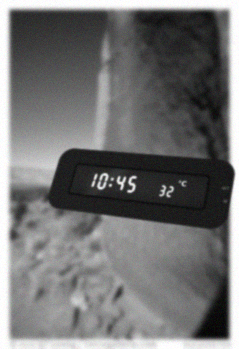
{"hour": 10, "minute": 45}
